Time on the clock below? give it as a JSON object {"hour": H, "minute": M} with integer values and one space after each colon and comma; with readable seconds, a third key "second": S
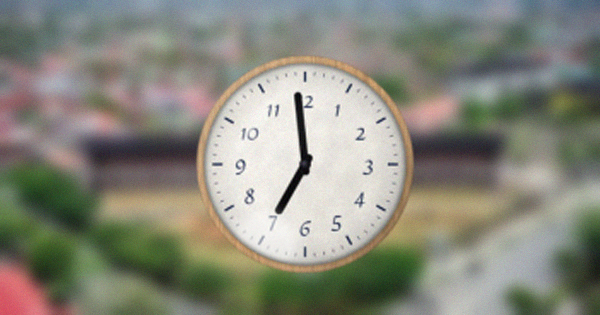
{"hour": 6, "minute": 59}
